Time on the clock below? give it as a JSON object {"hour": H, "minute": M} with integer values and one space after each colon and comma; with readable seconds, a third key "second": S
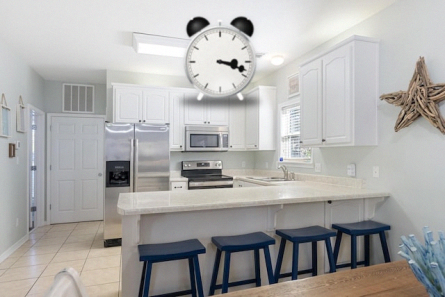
{"hour": 3, "minute": 18}
